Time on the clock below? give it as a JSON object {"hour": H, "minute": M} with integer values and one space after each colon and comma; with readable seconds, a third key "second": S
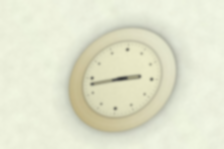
{"hour": 2, "minute": 43}
